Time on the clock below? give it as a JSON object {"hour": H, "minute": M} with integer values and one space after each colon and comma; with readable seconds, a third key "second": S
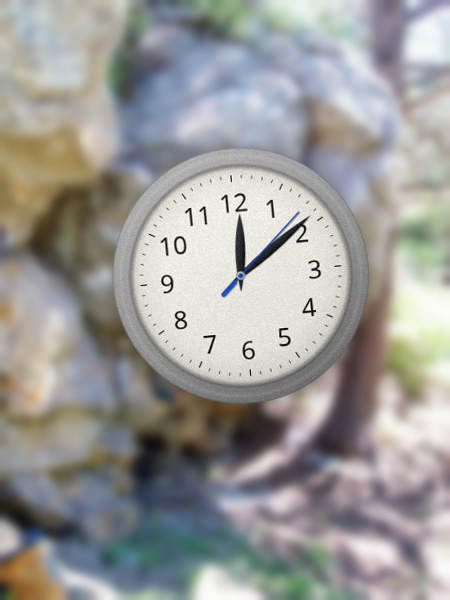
{"hour": 12, "minute": 9, "second": 8}
